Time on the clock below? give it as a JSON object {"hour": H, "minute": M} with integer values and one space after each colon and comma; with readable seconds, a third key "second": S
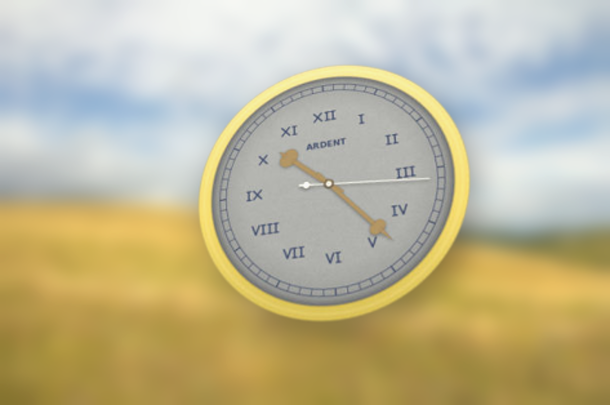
{"hour": 10, "minute": 23, "second": 16}
